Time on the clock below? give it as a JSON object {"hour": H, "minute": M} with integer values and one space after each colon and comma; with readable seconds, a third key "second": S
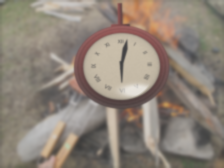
{"hour": 6, "minute": 2}
